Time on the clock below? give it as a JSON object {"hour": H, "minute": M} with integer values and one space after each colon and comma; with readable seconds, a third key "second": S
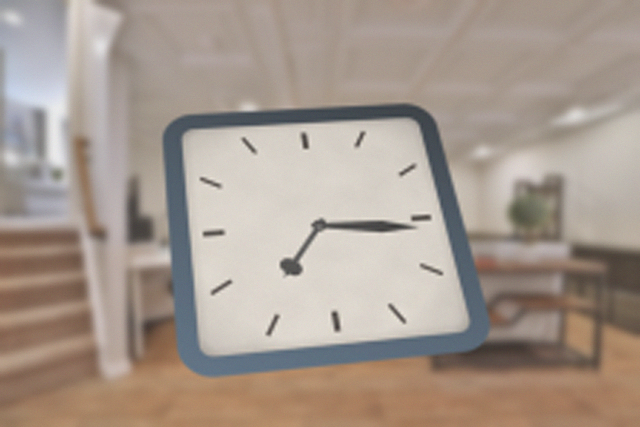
{"hour": 7, "minute": 16}
